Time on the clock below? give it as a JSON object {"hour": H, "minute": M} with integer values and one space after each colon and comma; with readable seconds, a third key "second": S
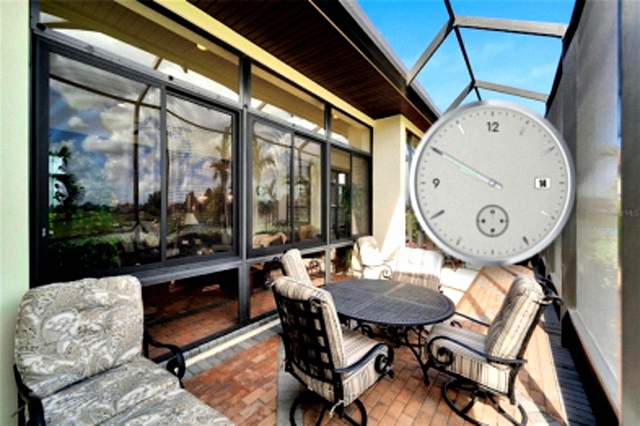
{"hour": 9, "minute": 50}
